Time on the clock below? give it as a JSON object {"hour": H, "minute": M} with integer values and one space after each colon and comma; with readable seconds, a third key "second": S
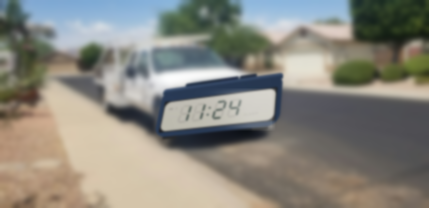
{"hour": 11, "minute": 24}
